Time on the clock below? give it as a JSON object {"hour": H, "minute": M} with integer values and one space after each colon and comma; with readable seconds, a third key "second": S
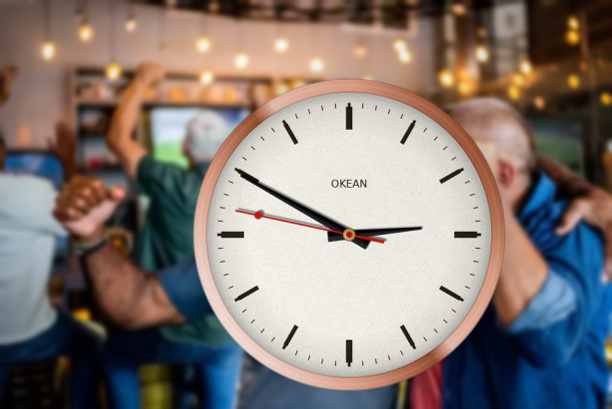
{"hour": 2, "minute": 49, "second": 47}
